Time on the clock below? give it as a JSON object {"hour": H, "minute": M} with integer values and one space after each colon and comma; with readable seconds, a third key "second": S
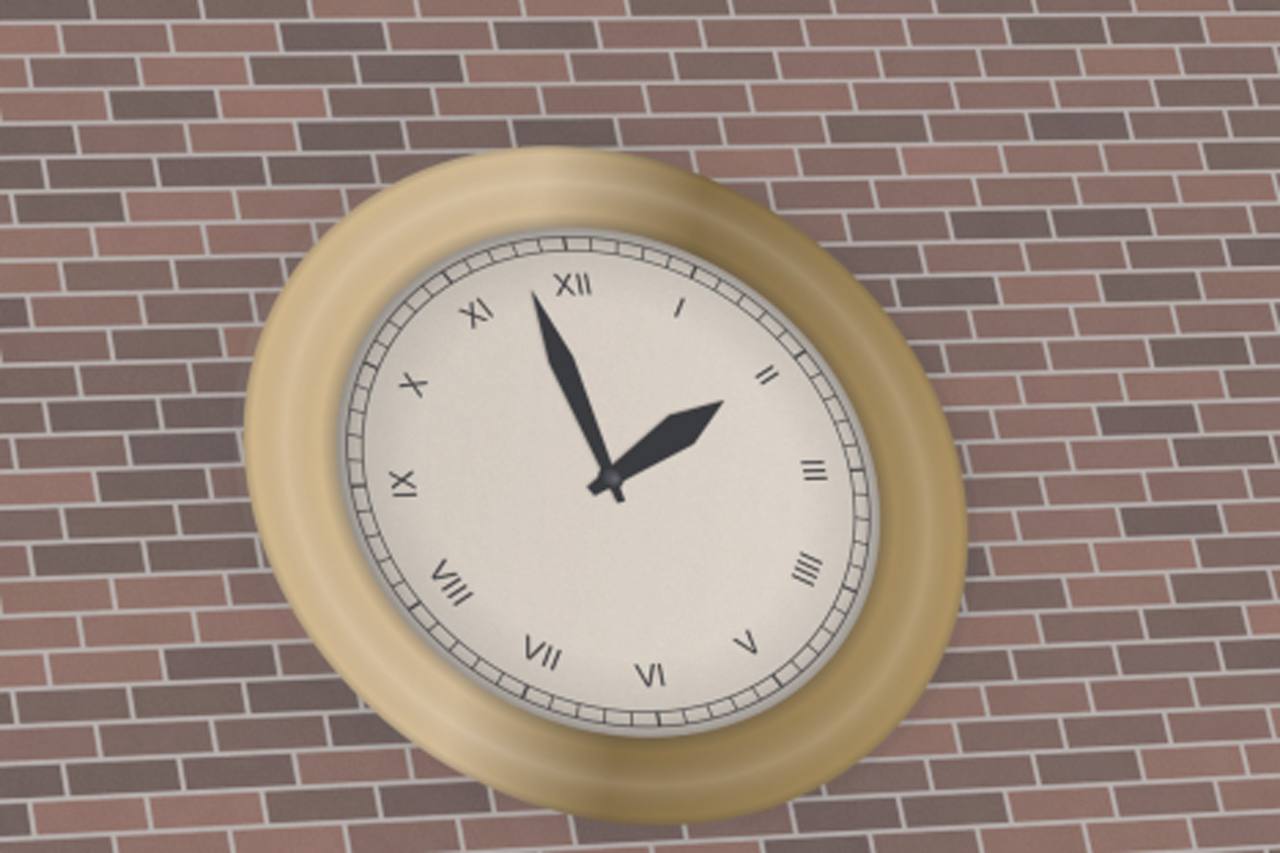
{"hour": 1, "minute": 58}
